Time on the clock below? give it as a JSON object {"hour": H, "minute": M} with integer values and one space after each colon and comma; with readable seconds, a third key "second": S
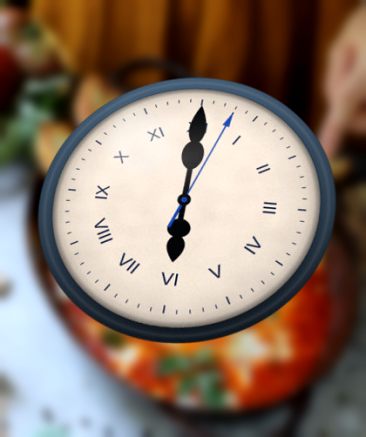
{"hour": 6, "minute": 0, "second": 3}
